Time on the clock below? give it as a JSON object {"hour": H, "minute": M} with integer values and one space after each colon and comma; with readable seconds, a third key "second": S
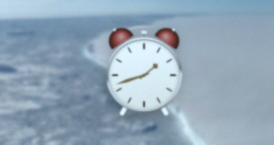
{"hour": 1, "minute": 42}
